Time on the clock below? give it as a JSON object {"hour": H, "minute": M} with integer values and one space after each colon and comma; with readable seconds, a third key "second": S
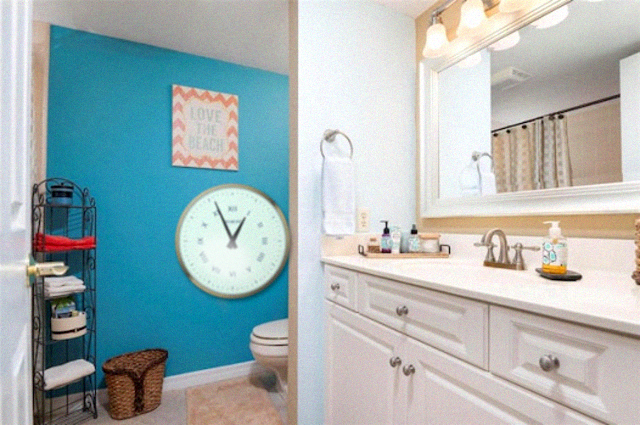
{"hour": 12, "minute": 56}
